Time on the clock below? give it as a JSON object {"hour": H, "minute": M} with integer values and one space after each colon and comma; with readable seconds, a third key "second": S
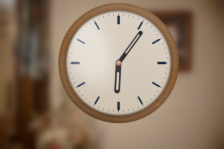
{"hour": 6, "minute": 6}
